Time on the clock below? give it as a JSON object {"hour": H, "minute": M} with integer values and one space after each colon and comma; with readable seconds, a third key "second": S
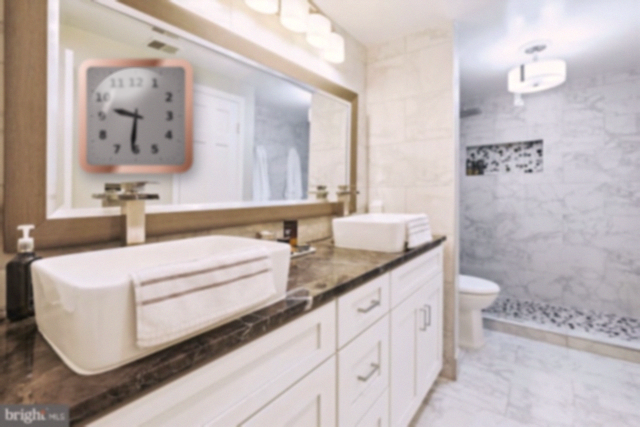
{"hour": 9, "minute": 31}
